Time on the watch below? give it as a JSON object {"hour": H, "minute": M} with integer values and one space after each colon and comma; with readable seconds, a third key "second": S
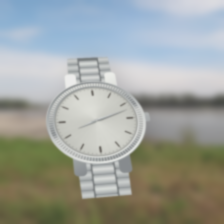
{"hour": 8, "minute": 12}
